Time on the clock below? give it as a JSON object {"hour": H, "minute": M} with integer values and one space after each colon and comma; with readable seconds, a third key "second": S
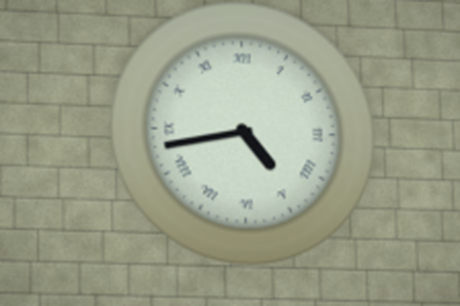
{"hour": 4, "minute": 43}
